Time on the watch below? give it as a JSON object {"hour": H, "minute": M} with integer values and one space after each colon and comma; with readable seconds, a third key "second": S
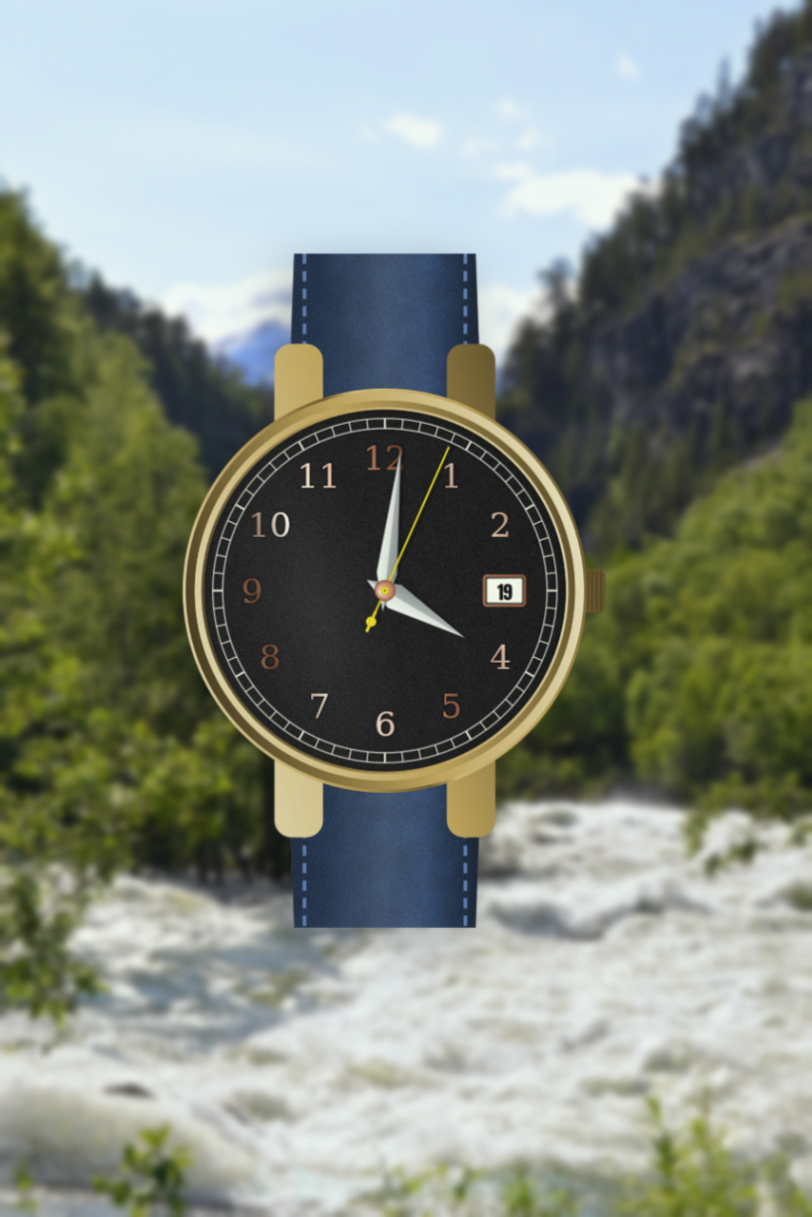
{"hour": 4, "minute": 1, "second": 4}
